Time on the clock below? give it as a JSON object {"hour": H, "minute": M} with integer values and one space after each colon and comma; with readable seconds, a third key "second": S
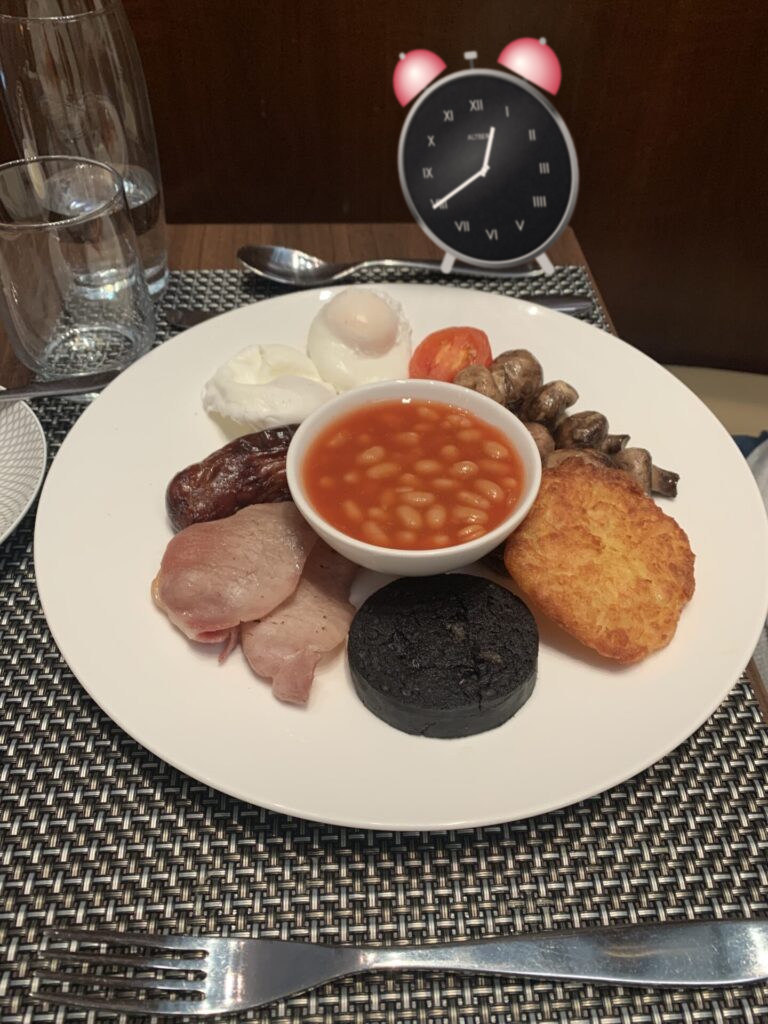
{"hour": 12, "minute": 40}
